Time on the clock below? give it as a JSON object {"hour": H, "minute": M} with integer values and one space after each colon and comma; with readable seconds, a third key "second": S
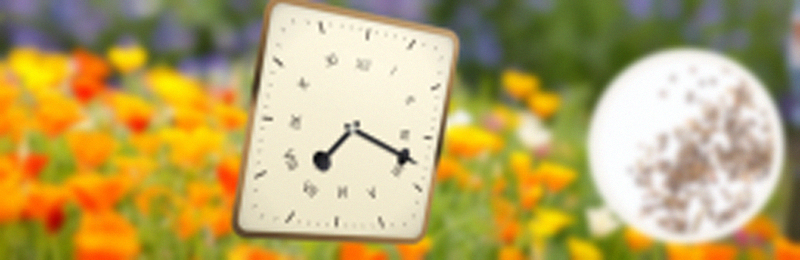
{"hour": 7, "minute": 18}
